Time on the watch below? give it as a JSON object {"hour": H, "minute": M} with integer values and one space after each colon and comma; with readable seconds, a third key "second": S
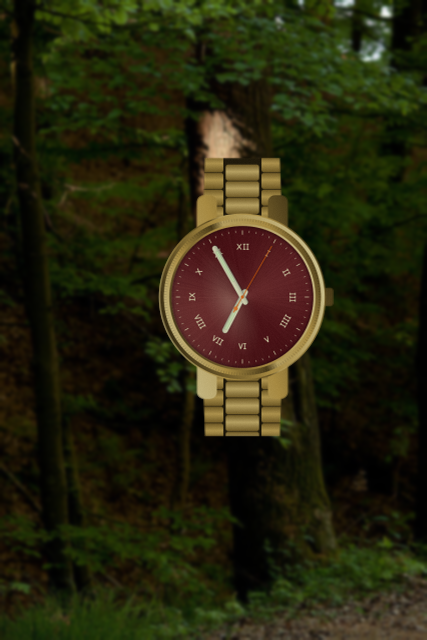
{"hour": 6, "minute": 55, "second": 5}
